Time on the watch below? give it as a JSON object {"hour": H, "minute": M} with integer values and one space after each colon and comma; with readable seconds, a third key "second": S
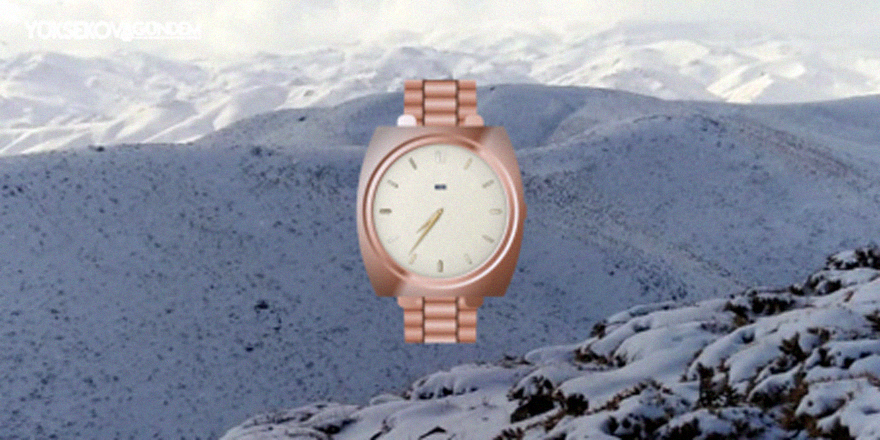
{"hour": 7, "minute": 36}
